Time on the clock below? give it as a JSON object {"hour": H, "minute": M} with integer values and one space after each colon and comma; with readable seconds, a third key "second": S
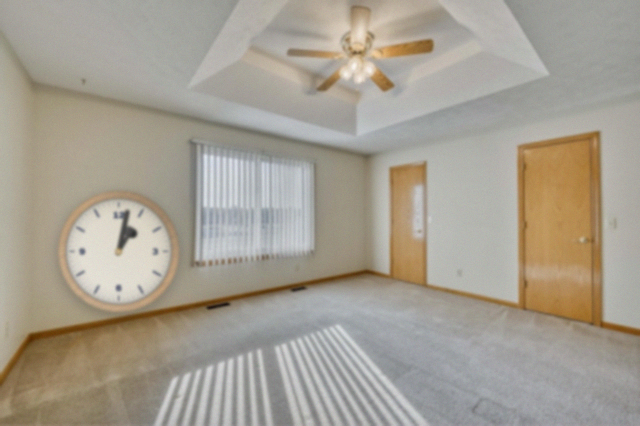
{"hour": 1, "minute": 2}
